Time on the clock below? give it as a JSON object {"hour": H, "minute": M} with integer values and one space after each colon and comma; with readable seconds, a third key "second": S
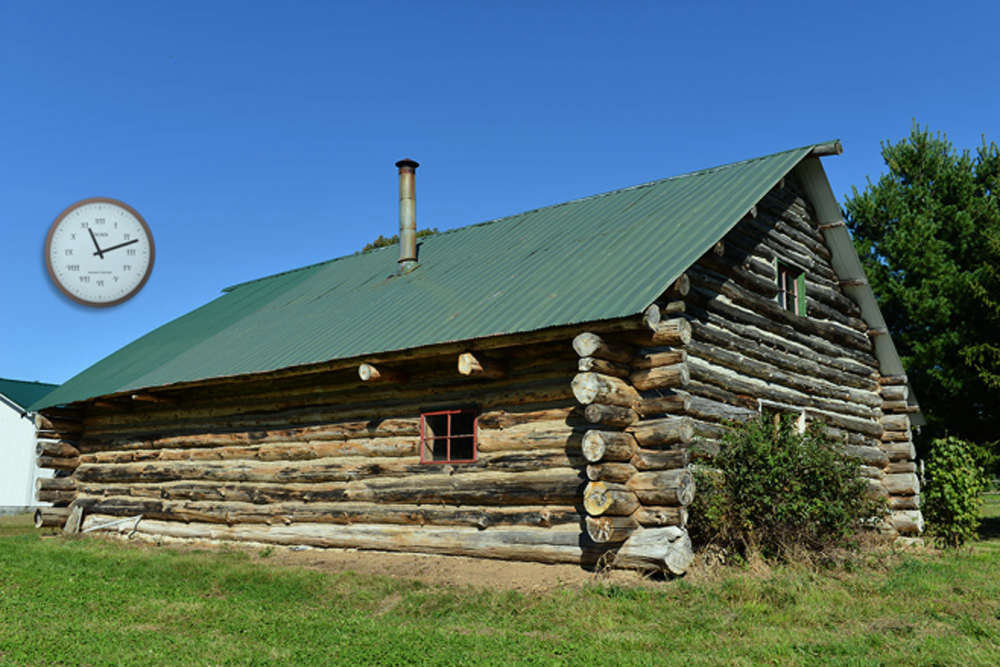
{"hour": 11, "minute": 12}
